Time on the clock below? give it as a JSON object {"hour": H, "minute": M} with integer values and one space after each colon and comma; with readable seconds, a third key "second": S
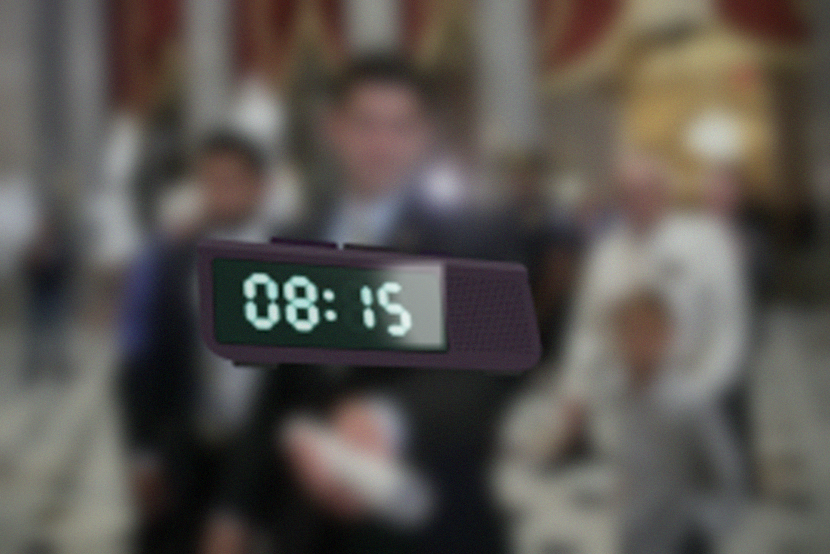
{"hour": 8, "minute": 15}
